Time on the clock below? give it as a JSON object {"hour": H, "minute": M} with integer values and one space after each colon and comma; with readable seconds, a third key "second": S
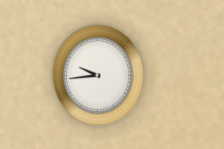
{"hour": 9, "minute": 44}
